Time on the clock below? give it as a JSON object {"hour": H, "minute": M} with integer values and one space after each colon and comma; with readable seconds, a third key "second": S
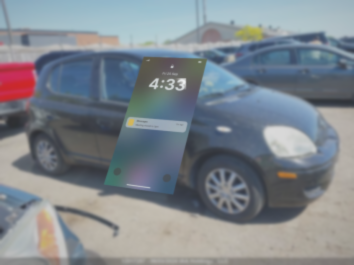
{"hour": 4, "minute": 33}
